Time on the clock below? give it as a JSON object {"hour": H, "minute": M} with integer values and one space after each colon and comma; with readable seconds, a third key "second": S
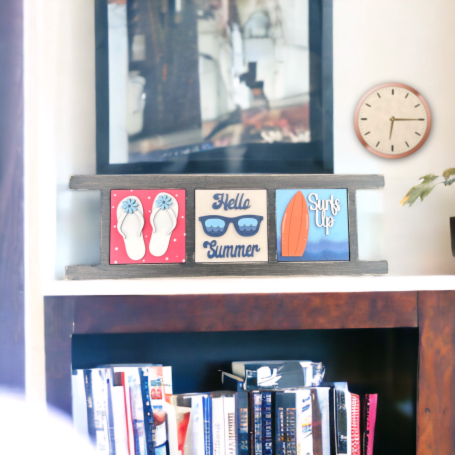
{"hour": 6, "minute": 15}
